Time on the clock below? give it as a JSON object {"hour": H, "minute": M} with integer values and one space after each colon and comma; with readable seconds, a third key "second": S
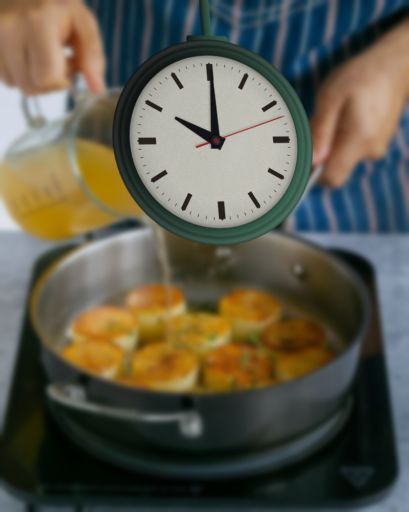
{"hour": 10, "minute": 0, "second": 12}
